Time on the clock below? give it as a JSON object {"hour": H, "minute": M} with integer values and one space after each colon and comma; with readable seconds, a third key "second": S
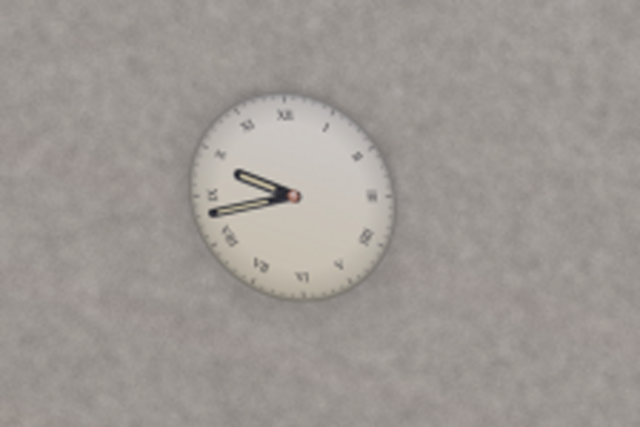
{"hour": 9, "minute": 43}
